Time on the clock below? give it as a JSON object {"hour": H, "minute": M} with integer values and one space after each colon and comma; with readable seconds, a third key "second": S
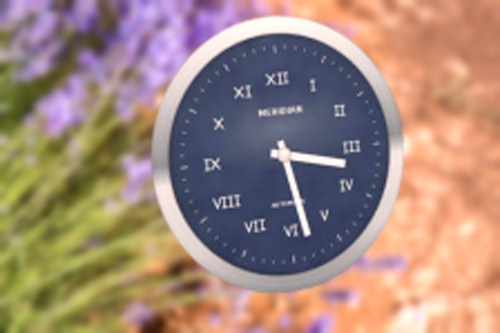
{"hour": 3, "minute": 28}
